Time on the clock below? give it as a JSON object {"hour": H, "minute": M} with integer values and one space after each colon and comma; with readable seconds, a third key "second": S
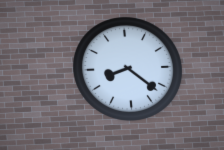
{"hour": 8, "minute": 22}
